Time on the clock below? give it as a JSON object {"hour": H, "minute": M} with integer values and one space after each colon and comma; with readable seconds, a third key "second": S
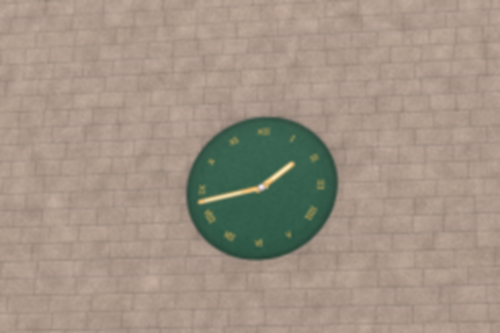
{"hour": 1, "minute": 43}
